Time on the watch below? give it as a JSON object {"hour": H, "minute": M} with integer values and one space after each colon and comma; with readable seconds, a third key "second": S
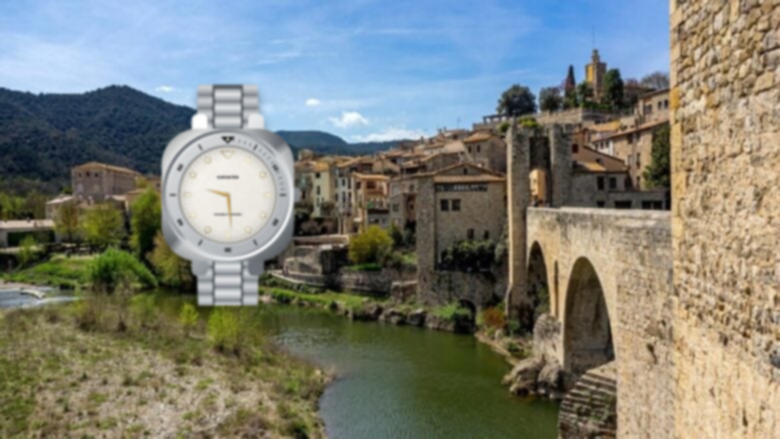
{"hour": 9, "minute": 29}
